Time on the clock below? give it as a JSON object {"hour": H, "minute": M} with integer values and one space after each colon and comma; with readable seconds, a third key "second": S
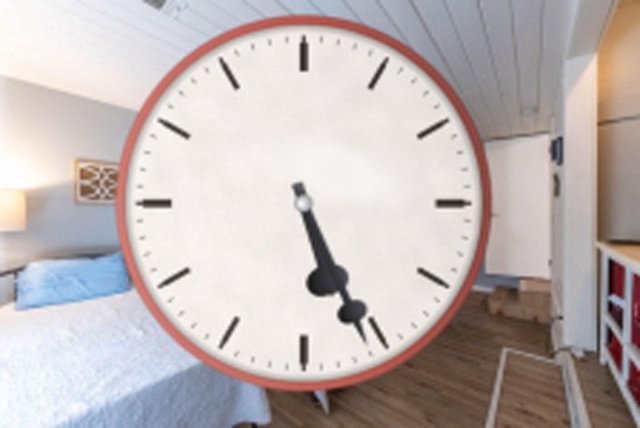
{"hour": 5, "minute": 26}
